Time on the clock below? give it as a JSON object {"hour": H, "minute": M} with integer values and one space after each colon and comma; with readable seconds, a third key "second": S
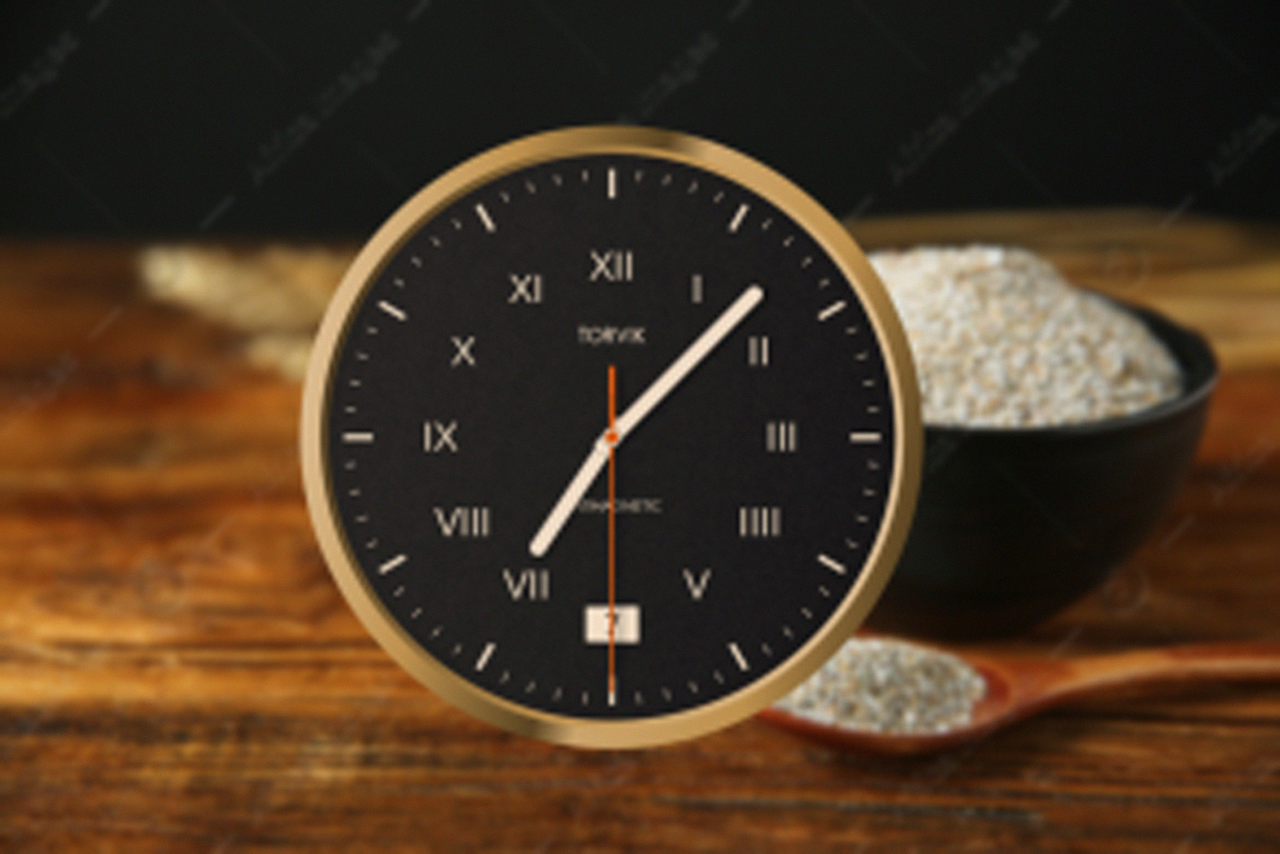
{"hour": 7, "minute": 7, "second": 30}
